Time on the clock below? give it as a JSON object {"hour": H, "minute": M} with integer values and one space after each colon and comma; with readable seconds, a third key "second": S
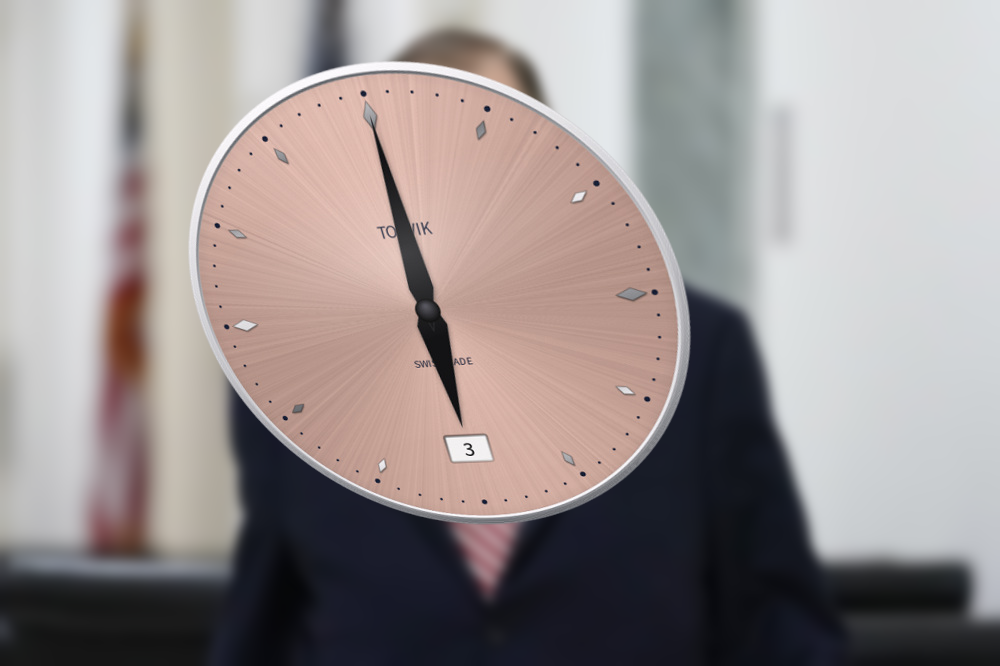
{"hour": 6, "minute": 0}
